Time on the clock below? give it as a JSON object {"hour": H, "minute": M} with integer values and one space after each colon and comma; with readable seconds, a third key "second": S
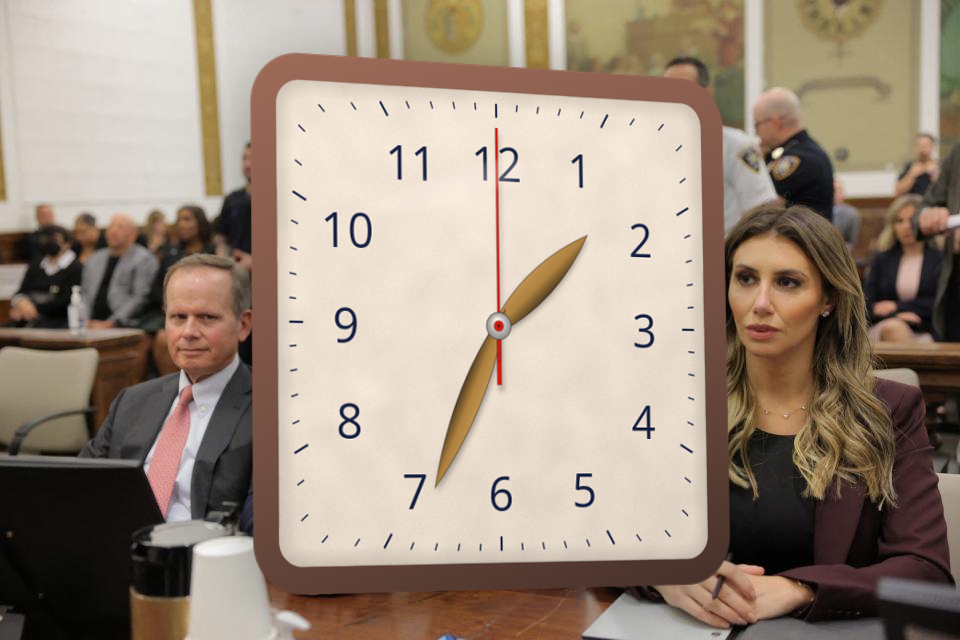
{"hour": 1, "minute": 34, "second": 0}
